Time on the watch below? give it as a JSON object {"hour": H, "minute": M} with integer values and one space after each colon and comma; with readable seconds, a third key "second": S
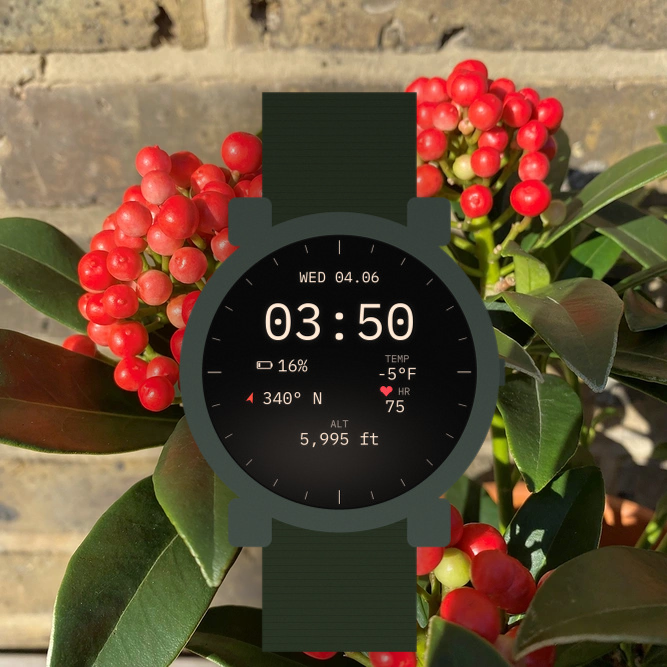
{"hour": 3, "minute": 50}
